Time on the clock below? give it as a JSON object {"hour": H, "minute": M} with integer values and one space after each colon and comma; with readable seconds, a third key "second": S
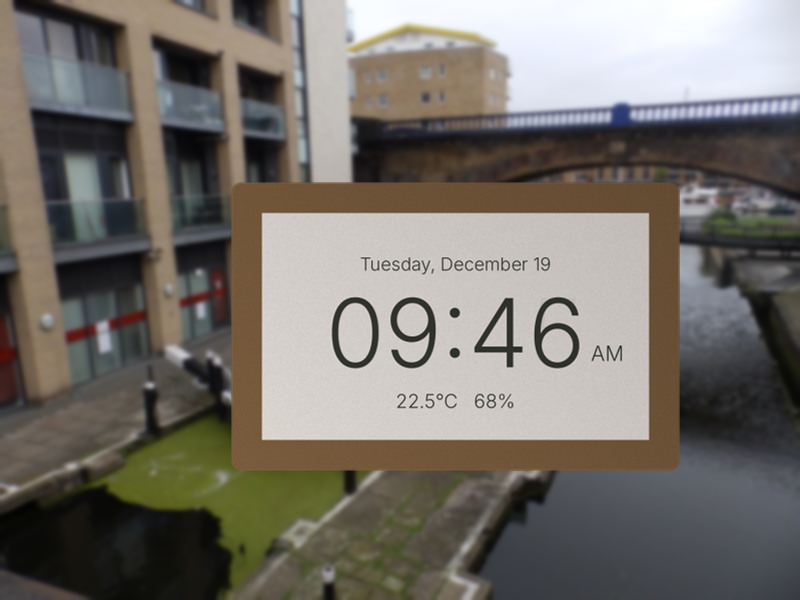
{"hour": 9, "minute": 46}
